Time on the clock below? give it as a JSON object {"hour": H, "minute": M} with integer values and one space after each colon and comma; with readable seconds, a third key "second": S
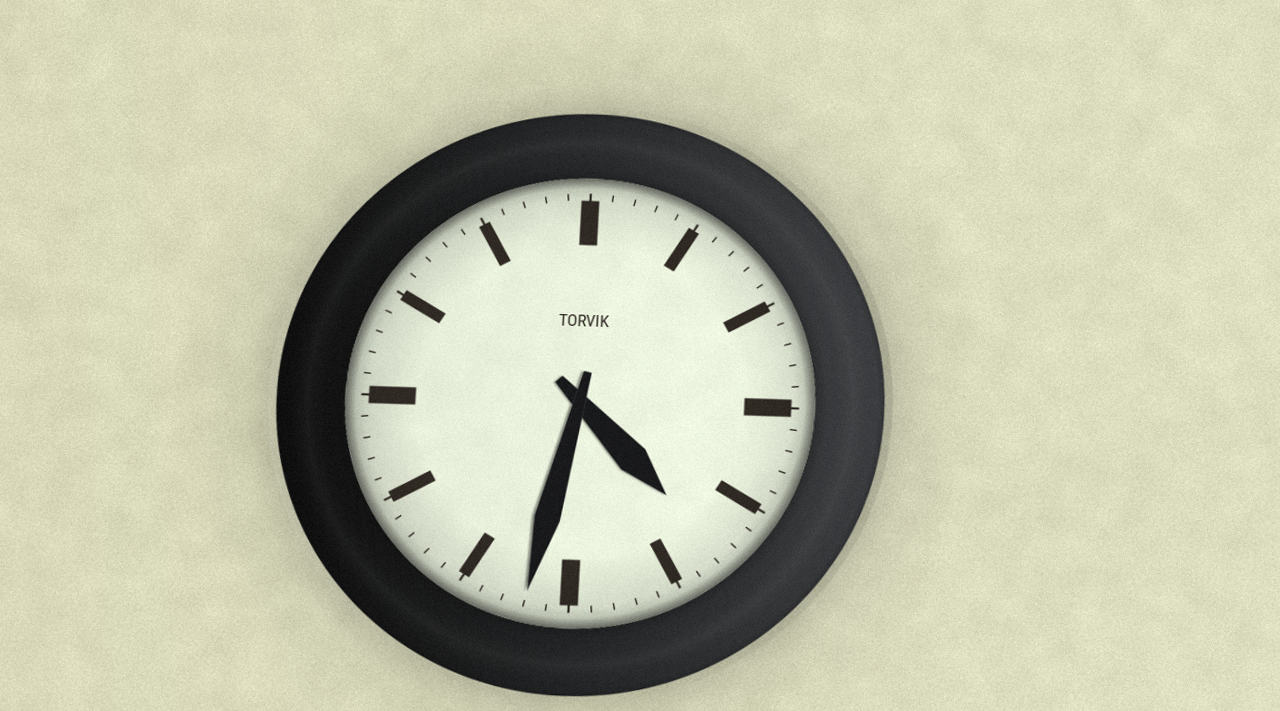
{"hour": 4, "minute": 32}
